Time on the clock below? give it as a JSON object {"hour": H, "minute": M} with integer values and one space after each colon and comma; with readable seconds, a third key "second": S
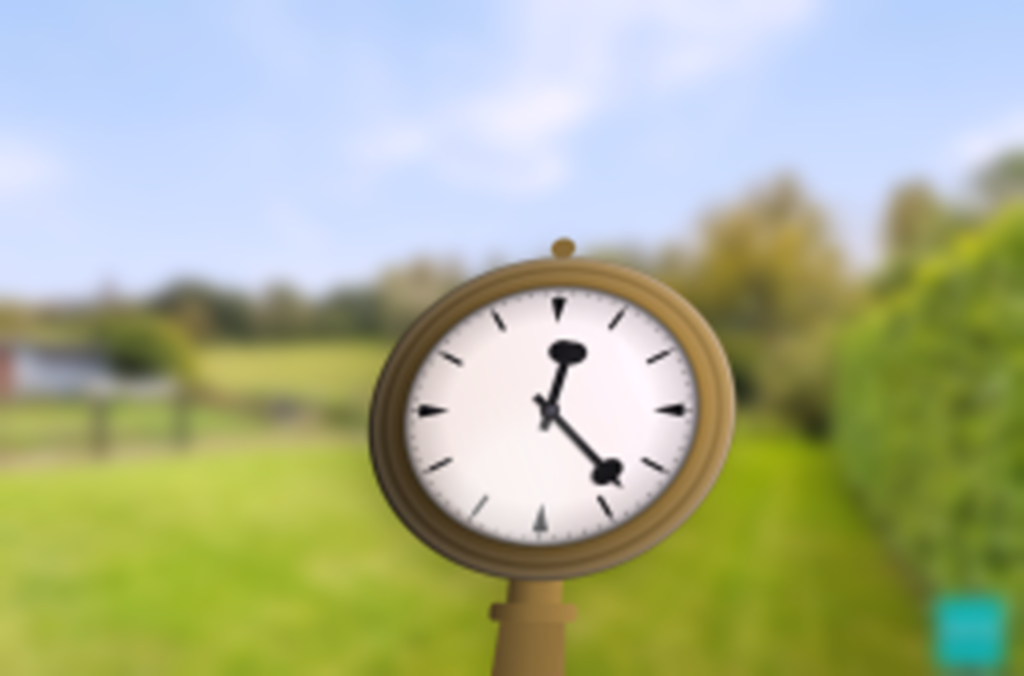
{"hour": 12, "minute": 23}
